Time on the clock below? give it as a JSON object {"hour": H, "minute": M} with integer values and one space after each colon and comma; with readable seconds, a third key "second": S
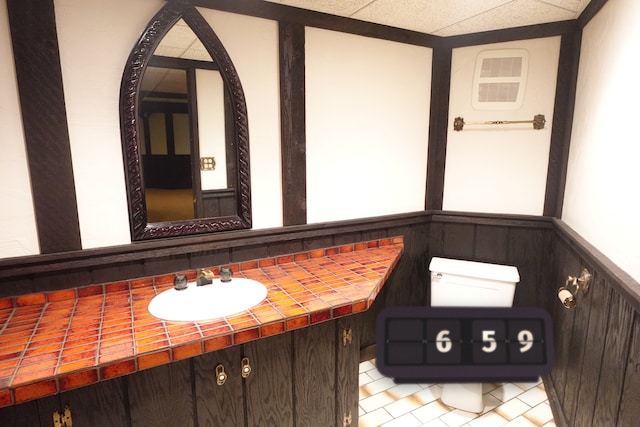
{"hour": 6, "minute": 59}
